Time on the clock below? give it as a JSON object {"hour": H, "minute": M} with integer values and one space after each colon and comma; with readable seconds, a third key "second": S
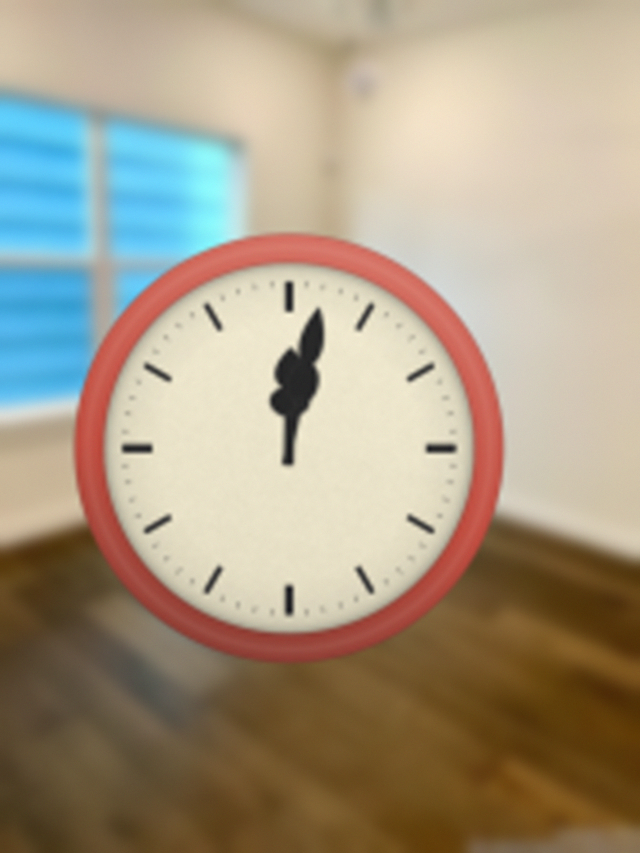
{"hour": 12, "minute": 2}
